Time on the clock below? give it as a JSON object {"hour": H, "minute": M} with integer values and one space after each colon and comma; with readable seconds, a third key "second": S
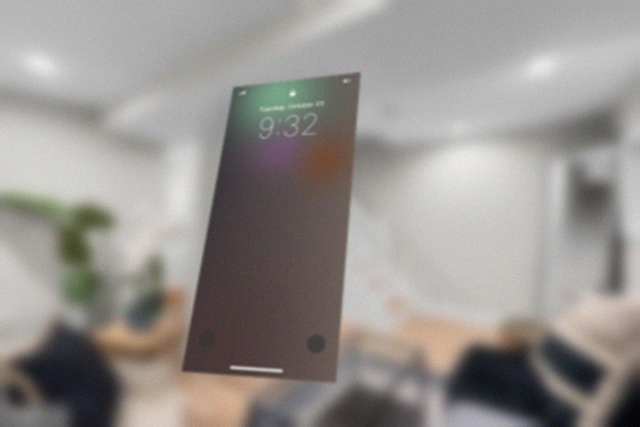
{"hour": 9, "minute": 32}
